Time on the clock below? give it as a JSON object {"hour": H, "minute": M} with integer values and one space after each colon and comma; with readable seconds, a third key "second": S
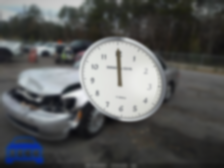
{"hour": 12, "minute": 0}
